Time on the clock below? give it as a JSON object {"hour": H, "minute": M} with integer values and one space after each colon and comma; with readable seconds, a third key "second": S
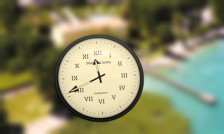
{"hour": 11, "minute": 41}
